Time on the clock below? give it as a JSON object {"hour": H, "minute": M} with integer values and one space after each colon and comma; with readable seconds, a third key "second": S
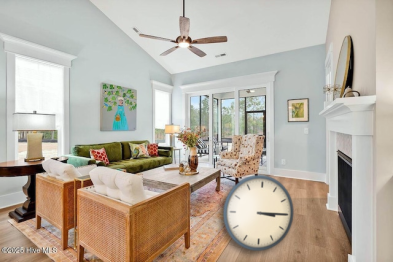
{"hour": 3, "minute": 15}
